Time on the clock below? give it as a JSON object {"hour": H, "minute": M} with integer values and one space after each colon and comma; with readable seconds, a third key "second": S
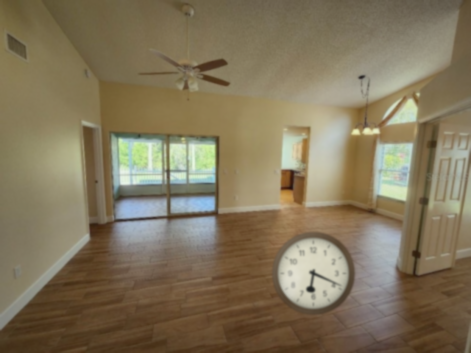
{"hour": 6, "minute": 19}
